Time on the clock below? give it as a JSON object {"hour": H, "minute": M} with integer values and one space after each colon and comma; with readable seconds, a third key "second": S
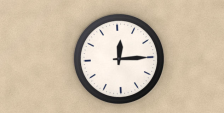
{"hour": 12, "minute": 15}
